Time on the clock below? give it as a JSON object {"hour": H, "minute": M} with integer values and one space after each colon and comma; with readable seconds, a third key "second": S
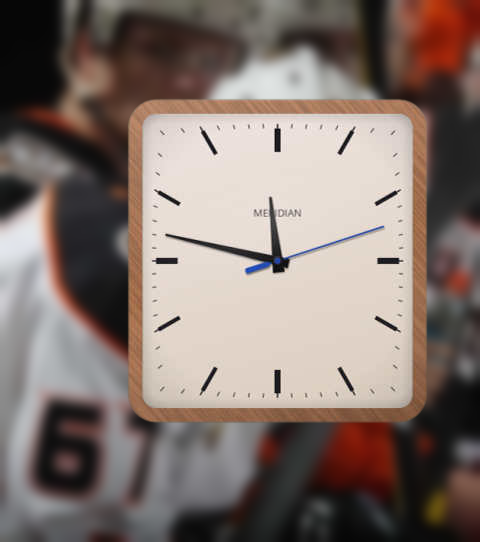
{"hour": 11, "minute": 47, "second": 12}
